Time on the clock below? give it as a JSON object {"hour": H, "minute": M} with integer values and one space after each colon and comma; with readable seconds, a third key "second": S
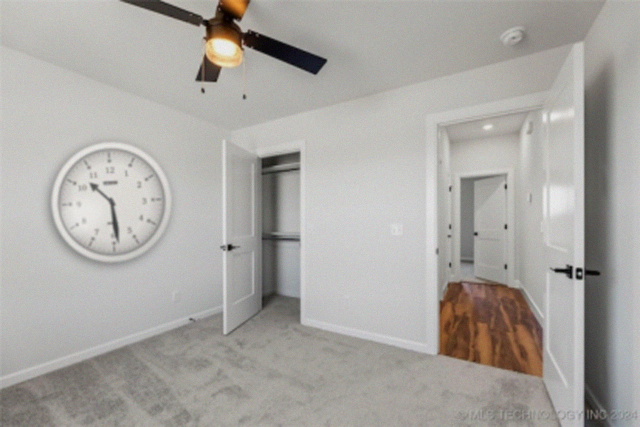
{"hour": 10, "minute": 29}
